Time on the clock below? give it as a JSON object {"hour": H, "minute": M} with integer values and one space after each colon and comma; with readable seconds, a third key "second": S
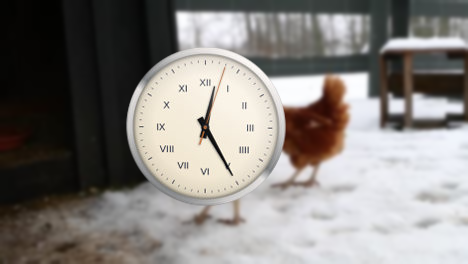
{"hour": 12, "minute": 25, "second": 3}
